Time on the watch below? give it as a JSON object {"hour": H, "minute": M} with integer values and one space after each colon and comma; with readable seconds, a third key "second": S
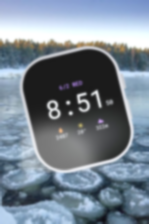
{"hour": 8, "minute": 51}
